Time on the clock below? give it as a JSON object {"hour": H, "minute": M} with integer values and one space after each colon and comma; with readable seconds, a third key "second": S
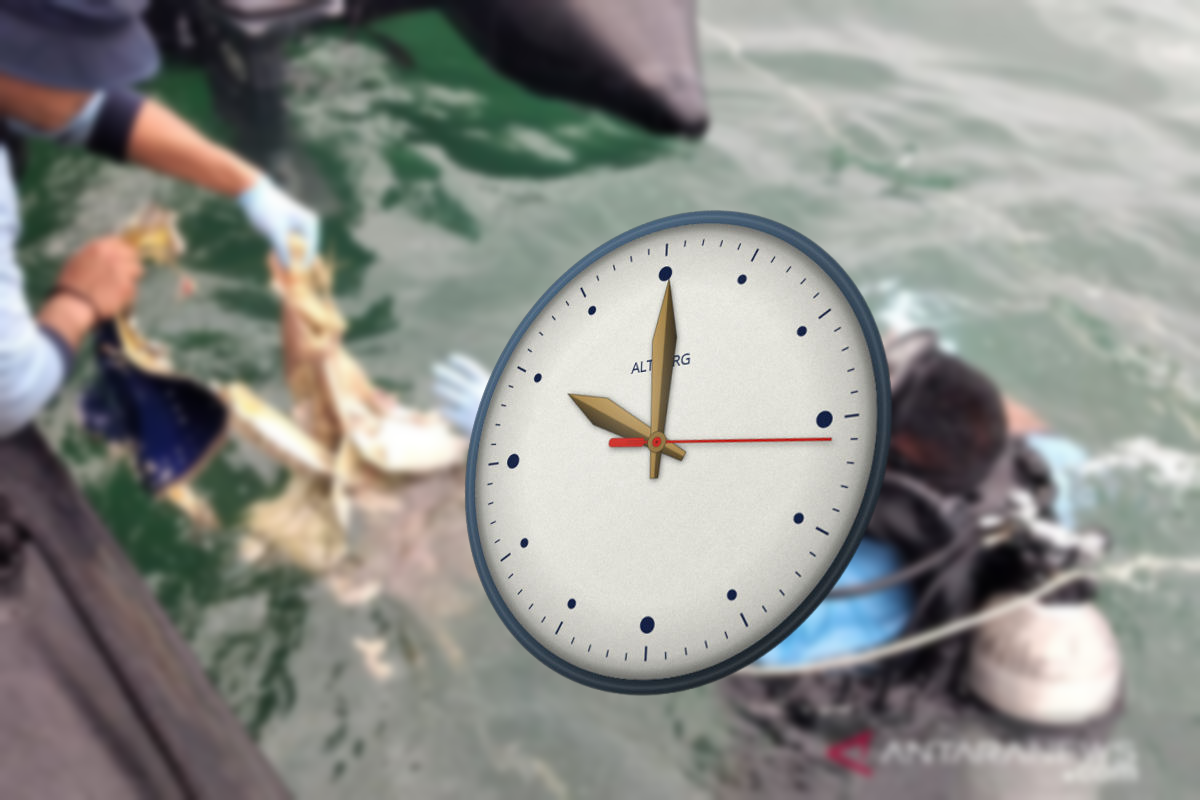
{"hour": 10, "minute": 0, "second": 16}
